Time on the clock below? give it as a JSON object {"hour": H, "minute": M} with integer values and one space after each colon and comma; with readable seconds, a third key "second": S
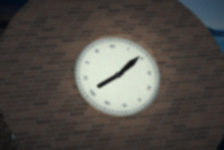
{"hour": 8, "minute": 9}
